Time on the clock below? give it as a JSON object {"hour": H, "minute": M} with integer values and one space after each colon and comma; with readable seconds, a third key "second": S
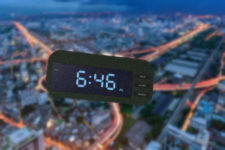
{"hour": 6, "minute": 46}
